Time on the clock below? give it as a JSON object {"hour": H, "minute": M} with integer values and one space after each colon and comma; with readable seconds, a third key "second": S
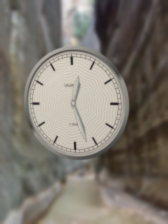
{"hour": 12, "minute": 27}
